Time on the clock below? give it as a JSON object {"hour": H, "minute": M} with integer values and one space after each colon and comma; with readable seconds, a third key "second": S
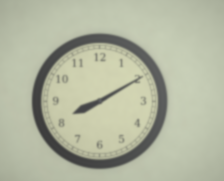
{"hour": 8, "minute": 10}
